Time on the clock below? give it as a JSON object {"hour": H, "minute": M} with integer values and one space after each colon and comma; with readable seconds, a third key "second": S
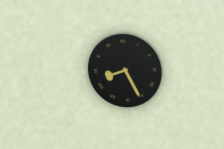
{"hour": 8, "minute": 26}
